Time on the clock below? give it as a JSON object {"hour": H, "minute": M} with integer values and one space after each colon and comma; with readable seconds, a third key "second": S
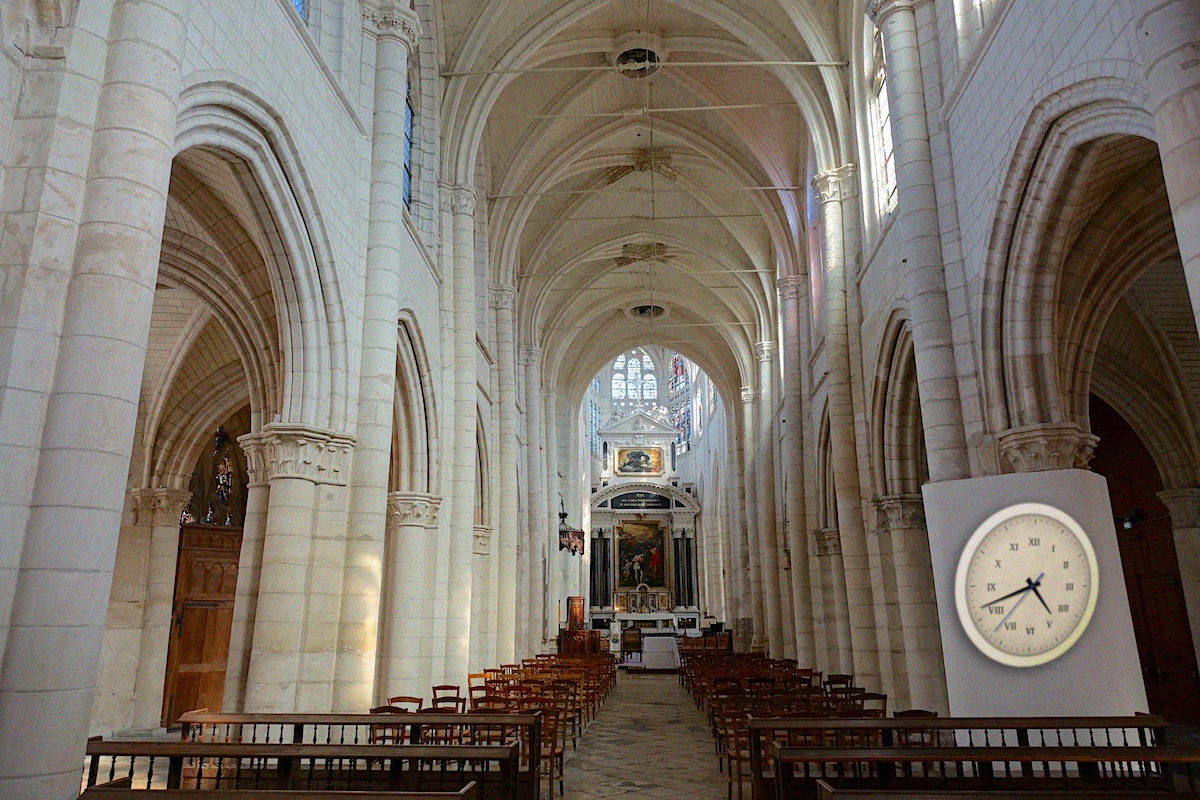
{"hour": 4, "minute": 41, "second": 37}
